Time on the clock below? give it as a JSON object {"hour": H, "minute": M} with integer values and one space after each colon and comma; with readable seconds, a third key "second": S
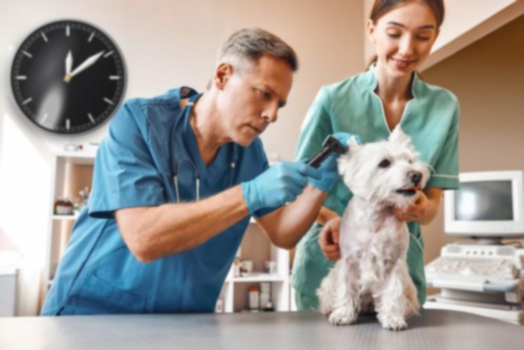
{"hour": 12, "minute": 9}
